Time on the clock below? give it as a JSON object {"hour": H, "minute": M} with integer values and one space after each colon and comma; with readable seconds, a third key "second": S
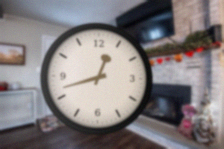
{"hour": 12, "minute": 42}
